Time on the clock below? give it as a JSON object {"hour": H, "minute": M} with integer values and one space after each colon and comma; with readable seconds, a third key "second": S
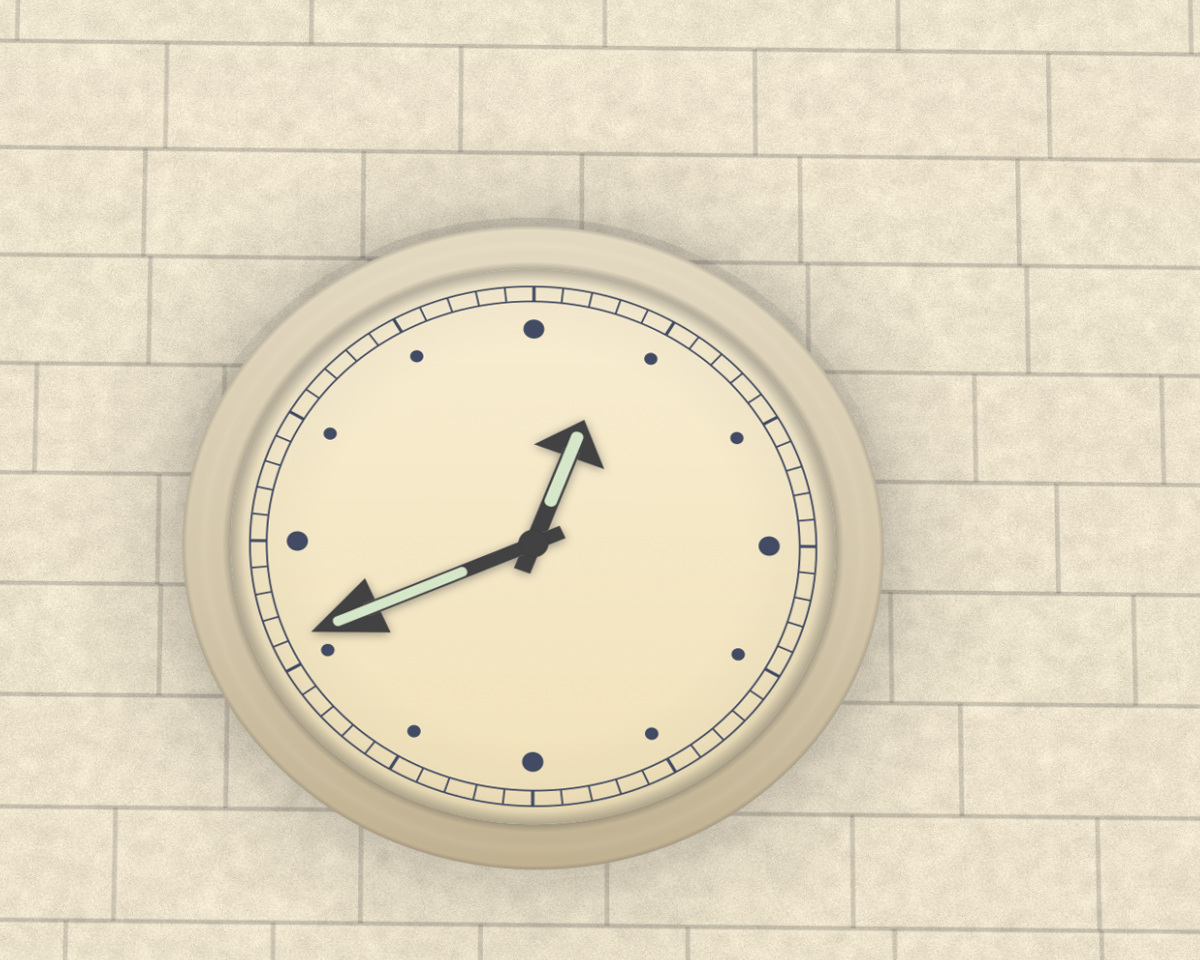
{"hour": 12, "minute": 41}
